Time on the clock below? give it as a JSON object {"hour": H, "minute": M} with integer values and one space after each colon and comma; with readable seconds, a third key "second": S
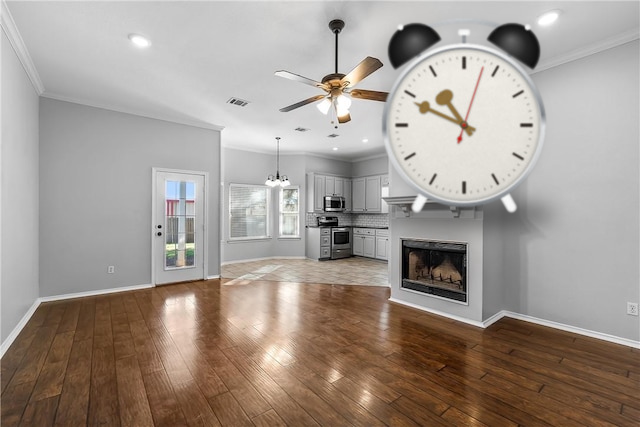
{"hour": 10, "minute": 49, "second": 3}
